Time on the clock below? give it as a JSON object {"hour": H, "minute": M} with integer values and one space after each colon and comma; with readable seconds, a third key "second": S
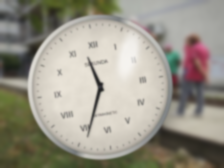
{"hour": 11, "minute": 34}
